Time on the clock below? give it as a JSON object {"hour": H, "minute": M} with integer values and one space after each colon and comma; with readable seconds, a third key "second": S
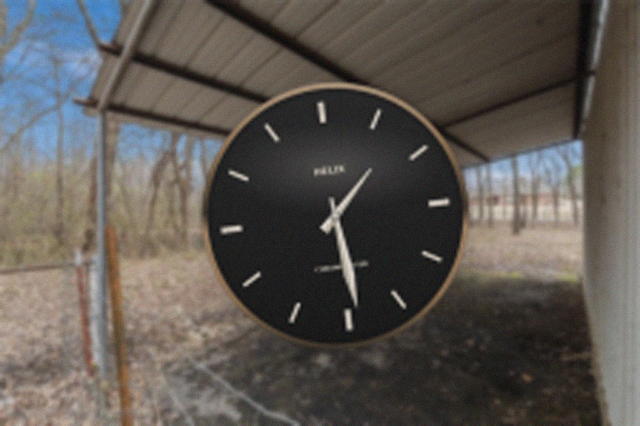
{"hour": 1, "minute": 29}
